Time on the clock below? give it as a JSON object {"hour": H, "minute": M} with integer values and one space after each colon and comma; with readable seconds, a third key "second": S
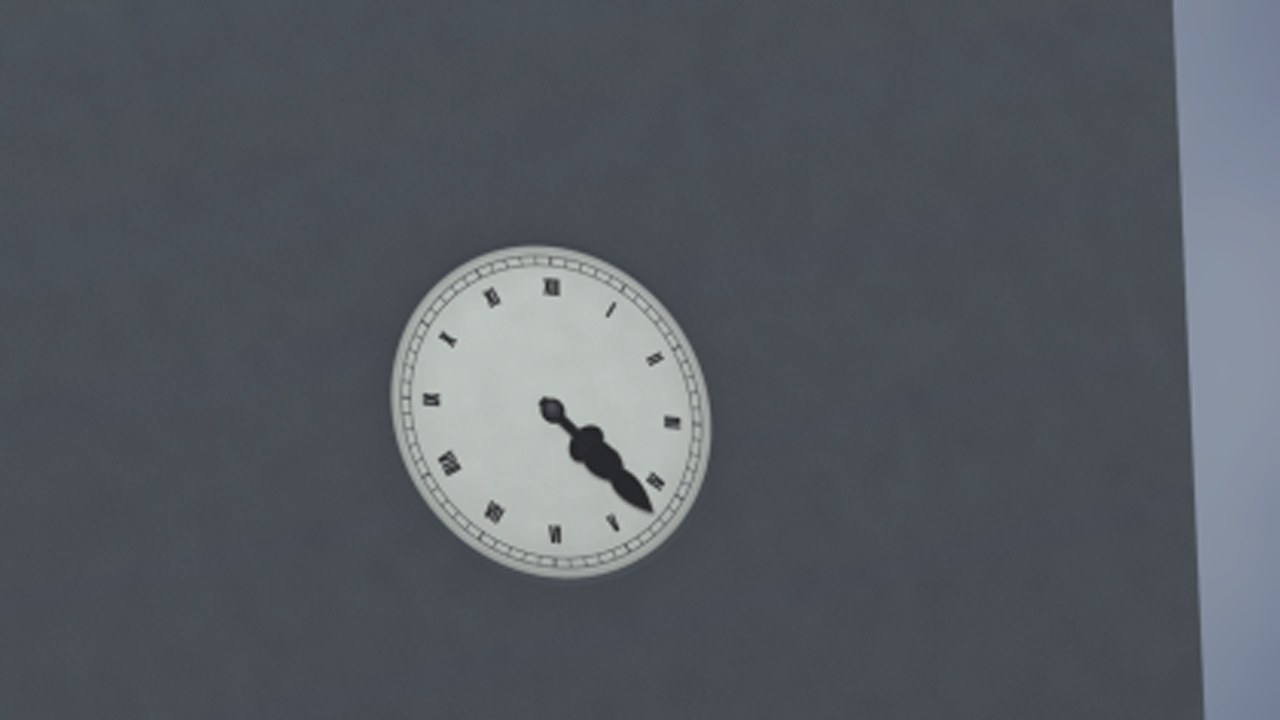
{"hour": 4, "minute": 22}
